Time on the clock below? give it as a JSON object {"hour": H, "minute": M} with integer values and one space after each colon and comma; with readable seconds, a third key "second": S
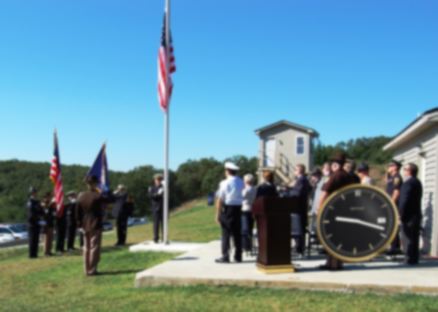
{"hour": 9, "minute": 18}
